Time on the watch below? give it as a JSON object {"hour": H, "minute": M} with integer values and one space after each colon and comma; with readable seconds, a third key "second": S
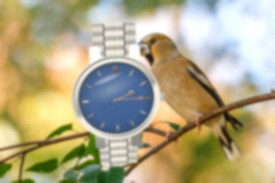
{"hour": 2, "minute": 15}
